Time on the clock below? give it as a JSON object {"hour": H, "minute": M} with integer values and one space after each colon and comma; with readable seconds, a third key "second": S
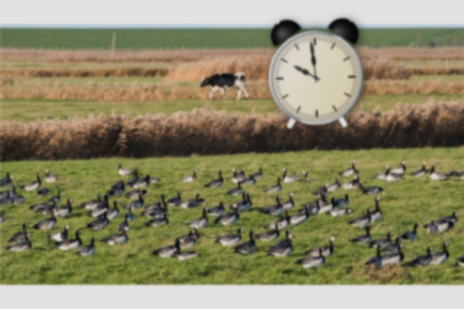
{"hour": 9, "minute": 59}
